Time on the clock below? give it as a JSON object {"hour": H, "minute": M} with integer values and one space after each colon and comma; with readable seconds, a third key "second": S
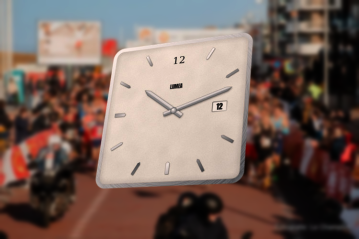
{"hour": 10, "minute": 12}
